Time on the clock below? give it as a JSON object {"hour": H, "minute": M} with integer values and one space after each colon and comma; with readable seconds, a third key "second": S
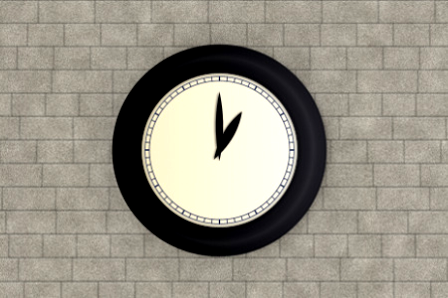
{"hour": 1, "minute": 0}
